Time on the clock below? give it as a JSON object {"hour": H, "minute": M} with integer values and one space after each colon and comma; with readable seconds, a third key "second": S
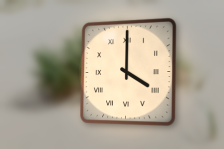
{"hour": 4, "minute": 0}
